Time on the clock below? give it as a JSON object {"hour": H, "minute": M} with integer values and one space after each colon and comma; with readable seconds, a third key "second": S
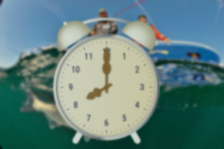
{"hour": 8, "minute": 0}
